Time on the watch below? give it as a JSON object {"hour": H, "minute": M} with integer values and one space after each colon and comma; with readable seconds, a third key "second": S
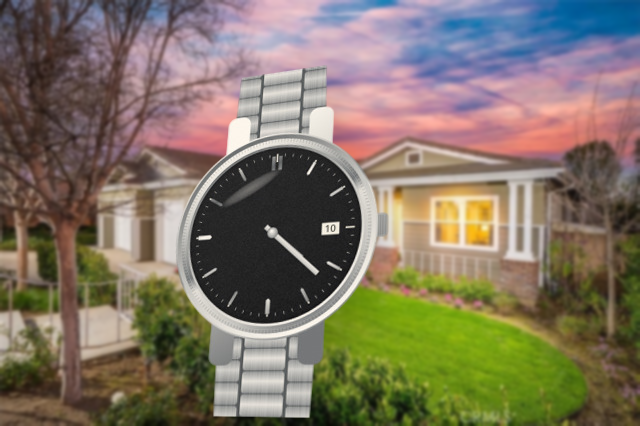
{"hour": 4, "minute": 22}
